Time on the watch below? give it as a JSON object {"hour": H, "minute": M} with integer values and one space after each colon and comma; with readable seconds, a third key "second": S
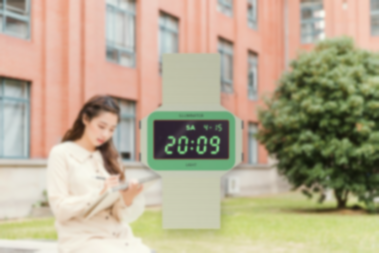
{"hour": 20, "minute": 9}
